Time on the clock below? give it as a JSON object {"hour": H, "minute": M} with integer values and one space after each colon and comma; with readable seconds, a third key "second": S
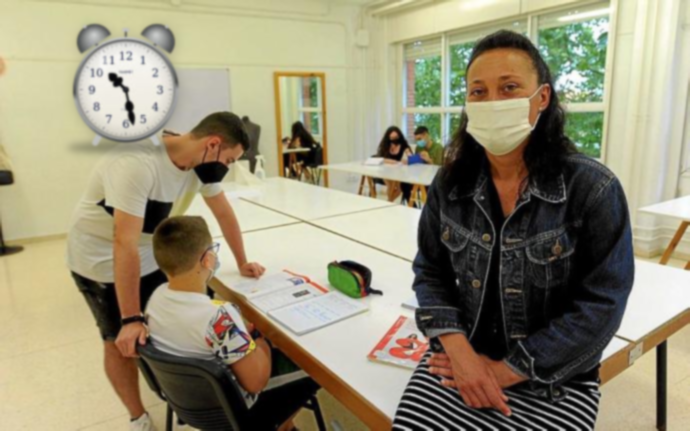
{"hour": 10, "minute": 28}
